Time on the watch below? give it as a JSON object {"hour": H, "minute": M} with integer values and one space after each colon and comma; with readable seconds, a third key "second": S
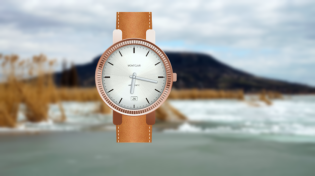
{"hour": 6, "minute": 17}
